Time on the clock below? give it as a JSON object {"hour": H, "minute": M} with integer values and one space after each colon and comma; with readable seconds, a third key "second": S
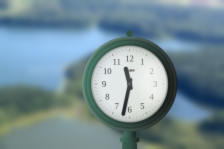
{"hour": 11, "minute": 32}
